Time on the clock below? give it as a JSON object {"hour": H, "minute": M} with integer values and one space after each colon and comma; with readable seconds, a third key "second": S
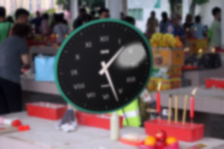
{"hour": 1, "minute": 27}
